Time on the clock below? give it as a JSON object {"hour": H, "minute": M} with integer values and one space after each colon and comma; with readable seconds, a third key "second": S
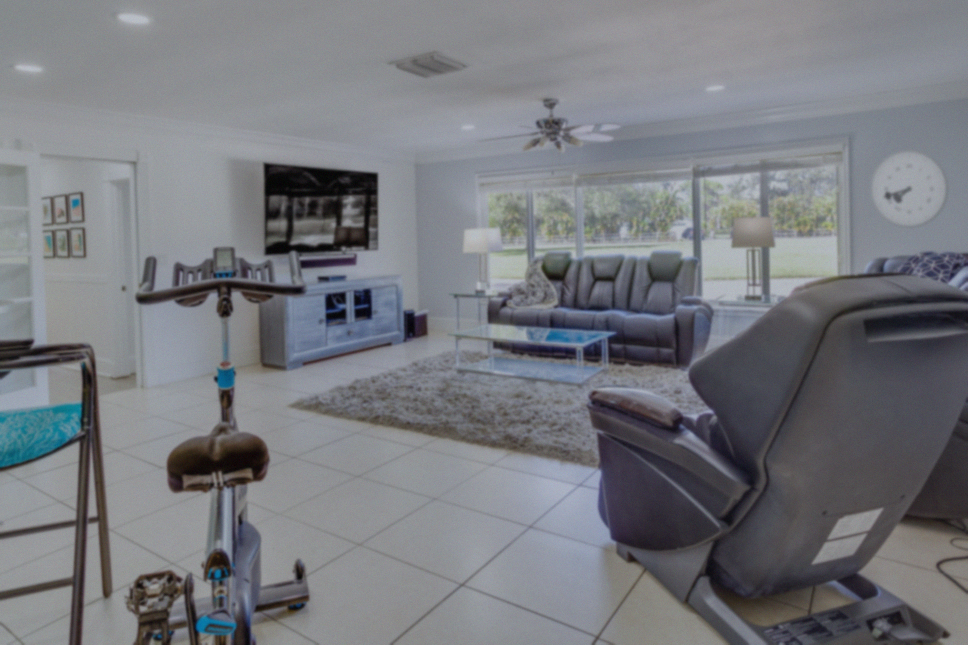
{"hour": 7, "minute": 42}
